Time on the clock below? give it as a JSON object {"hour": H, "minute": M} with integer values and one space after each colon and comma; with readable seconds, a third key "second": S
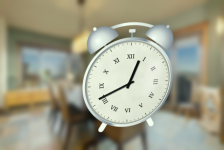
{"hour": 12, "minute": 41}
